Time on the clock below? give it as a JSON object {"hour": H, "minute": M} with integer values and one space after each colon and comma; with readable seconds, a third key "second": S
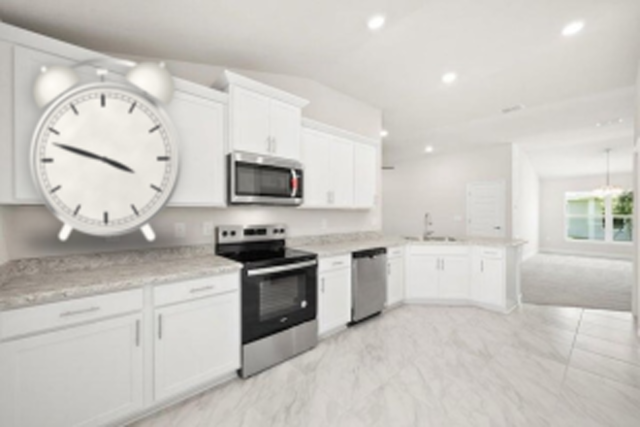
{"hour": 3, "minute": 48}
